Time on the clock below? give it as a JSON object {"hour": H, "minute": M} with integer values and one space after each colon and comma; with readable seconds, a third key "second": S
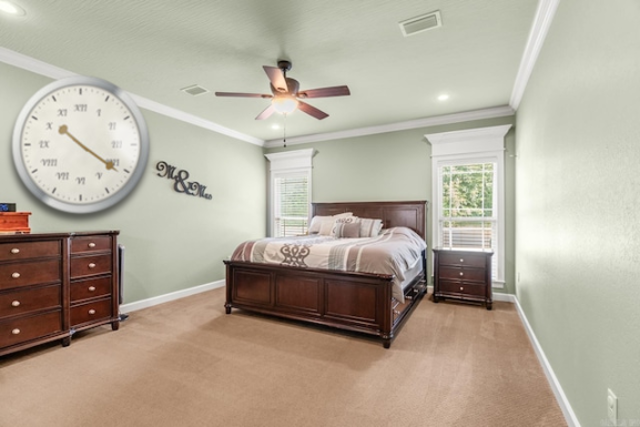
{"hour": 10, "minute": 21}
